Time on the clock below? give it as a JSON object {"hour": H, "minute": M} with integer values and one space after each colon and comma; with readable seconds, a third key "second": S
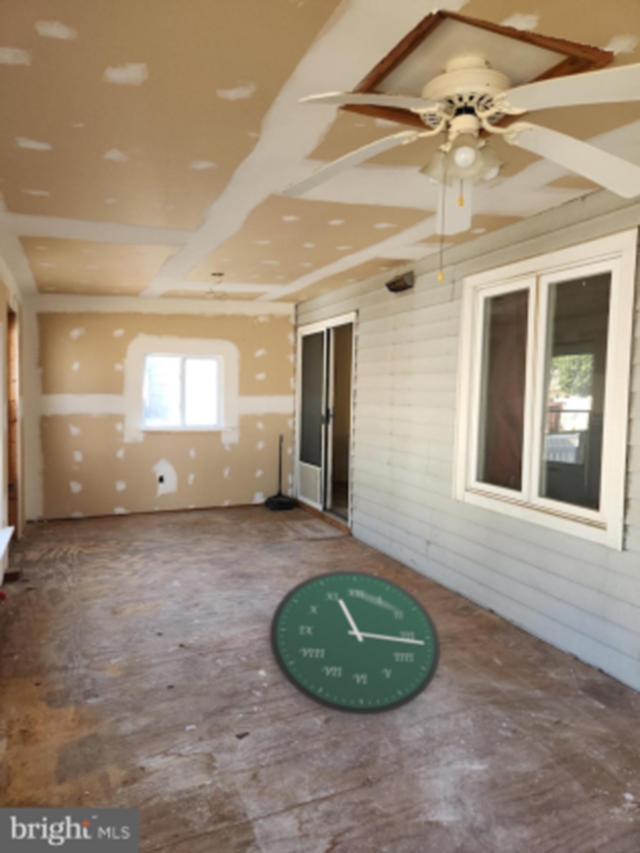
{"hour": 11, "minute": 16}
